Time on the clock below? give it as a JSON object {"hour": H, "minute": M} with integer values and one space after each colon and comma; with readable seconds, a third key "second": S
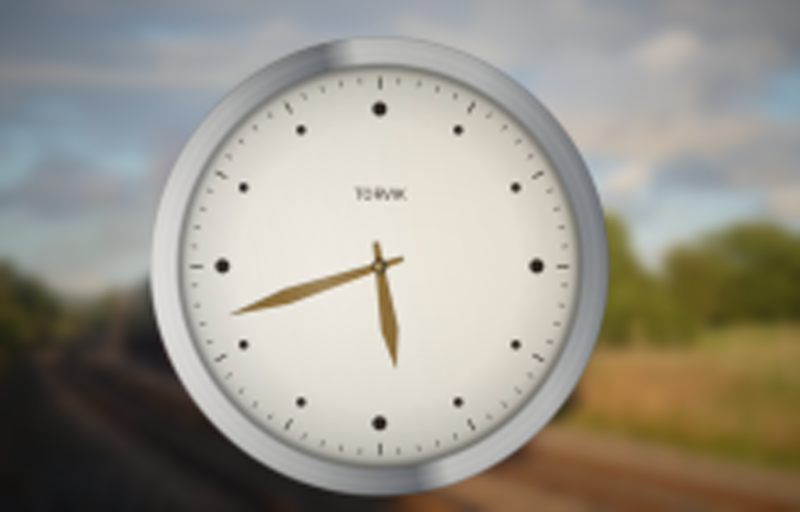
{"hour": 5, "minute": 42}
